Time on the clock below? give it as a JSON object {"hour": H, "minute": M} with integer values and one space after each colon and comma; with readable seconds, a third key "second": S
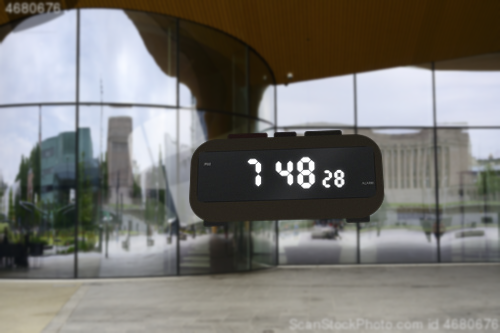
{"hour": 7, "minute": 48, "second": 28}
